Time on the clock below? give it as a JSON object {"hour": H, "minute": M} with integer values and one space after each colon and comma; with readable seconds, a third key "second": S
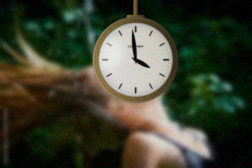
{"hour": 3, "minute": 59}
